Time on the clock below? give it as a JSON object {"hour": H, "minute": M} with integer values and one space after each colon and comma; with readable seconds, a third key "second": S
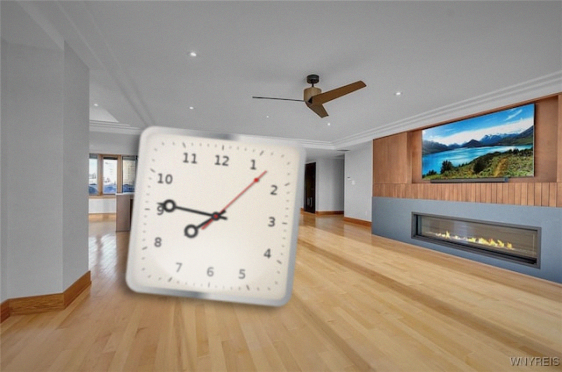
{"hour": 7, "minute": 46, "second": 7}
